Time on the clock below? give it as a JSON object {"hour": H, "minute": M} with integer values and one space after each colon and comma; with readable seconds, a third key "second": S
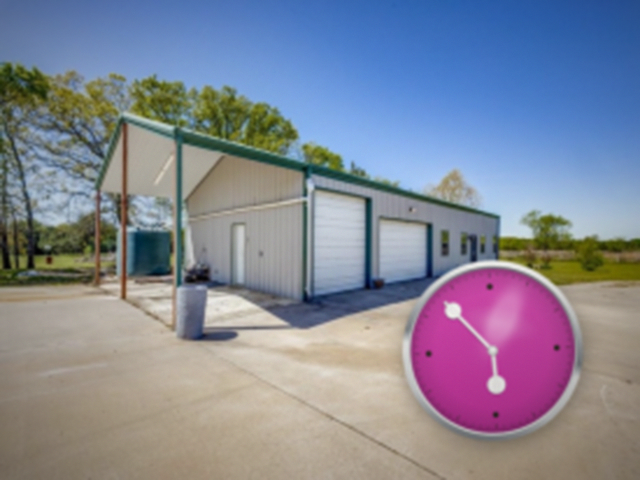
{"hour": 5, "minute": 53}
